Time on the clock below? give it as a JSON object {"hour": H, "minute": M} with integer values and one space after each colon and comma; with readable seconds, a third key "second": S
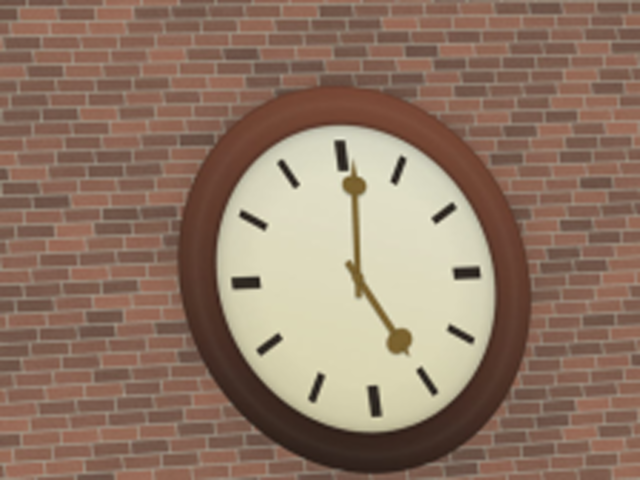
{"hour": 5, "minute": 1}
